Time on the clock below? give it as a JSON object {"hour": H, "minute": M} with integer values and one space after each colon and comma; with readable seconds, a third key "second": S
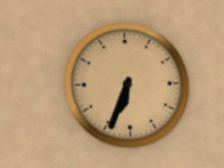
{"hour": 6, "minute": 34}
